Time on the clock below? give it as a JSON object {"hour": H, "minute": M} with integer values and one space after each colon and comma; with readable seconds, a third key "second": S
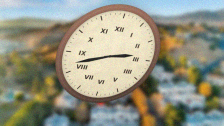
{"hour": 2, "minute": 42}
